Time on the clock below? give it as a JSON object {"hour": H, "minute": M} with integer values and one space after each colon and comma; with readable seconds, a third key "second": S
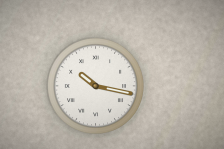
{"hour": 10, "minute": 17}
